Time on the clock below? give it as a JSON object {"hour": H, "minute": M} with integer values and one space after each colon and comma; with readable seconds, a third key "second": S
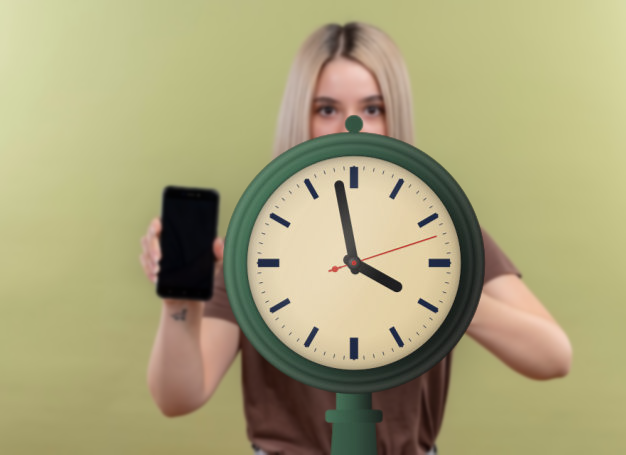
{"hour": 3, "minute": 58, "second": 12}
